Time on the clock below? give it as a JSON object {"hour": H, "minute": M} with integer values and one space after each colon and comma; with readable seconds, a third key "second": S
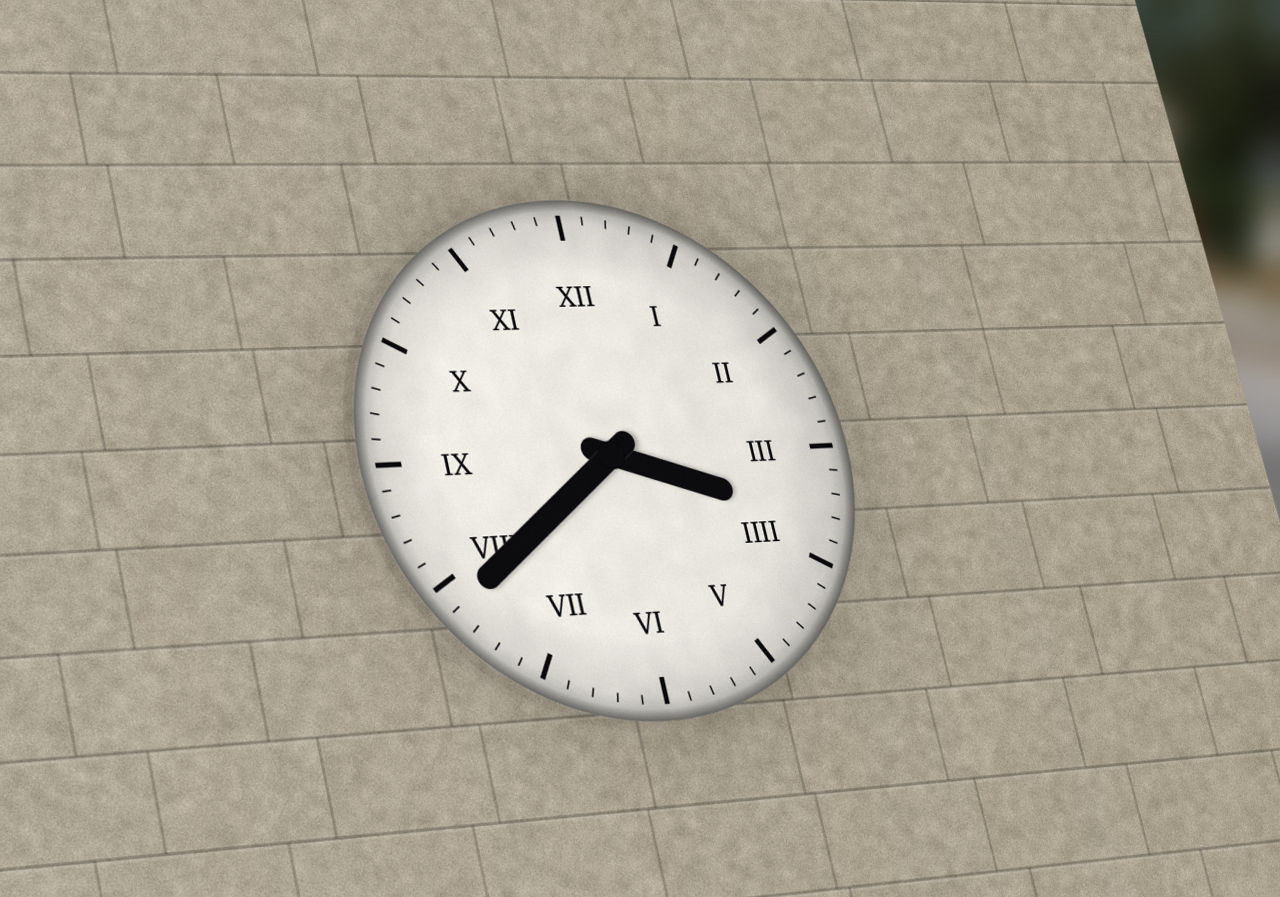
{"hour": 3, "minute": 39}
